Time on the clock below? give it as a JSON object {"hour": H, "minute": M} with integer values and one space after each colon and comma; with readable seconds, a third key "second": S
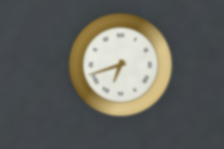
{"hour": 6, "minute": 42}
